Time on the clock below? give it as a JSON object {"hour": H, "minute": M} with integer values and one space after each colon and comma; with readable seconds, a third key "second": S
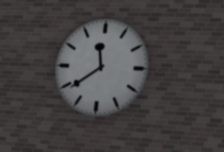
{"hour": 11, "minute": 39}
